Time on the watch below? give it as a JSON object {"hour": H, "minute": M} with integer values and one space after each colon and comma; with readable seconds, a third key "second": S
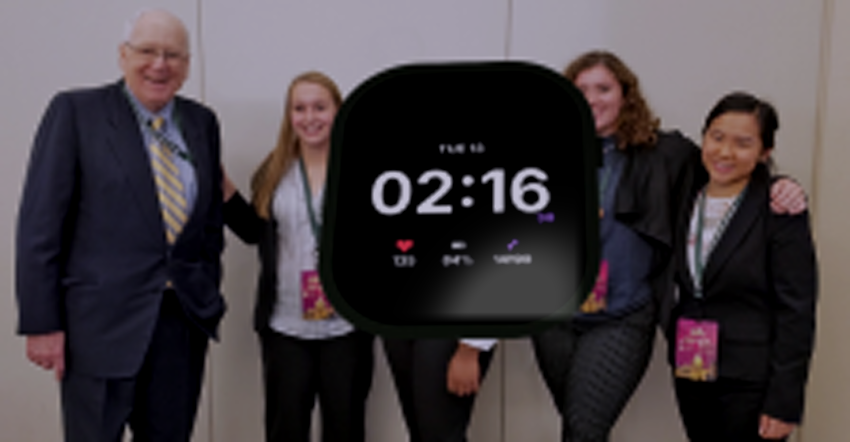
{"hour": 2, "minute": 16}
